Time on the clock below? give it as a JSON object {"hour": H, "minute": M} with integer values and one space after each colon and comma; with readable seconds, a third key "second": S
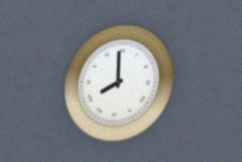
{"hour": 7, "minute": 59}
